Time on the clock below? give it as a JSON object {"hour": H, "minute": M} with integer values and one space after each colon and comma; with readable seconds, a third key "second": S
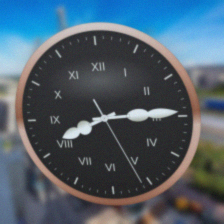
{"hour": 8, "minute": 14, "second": 26}
